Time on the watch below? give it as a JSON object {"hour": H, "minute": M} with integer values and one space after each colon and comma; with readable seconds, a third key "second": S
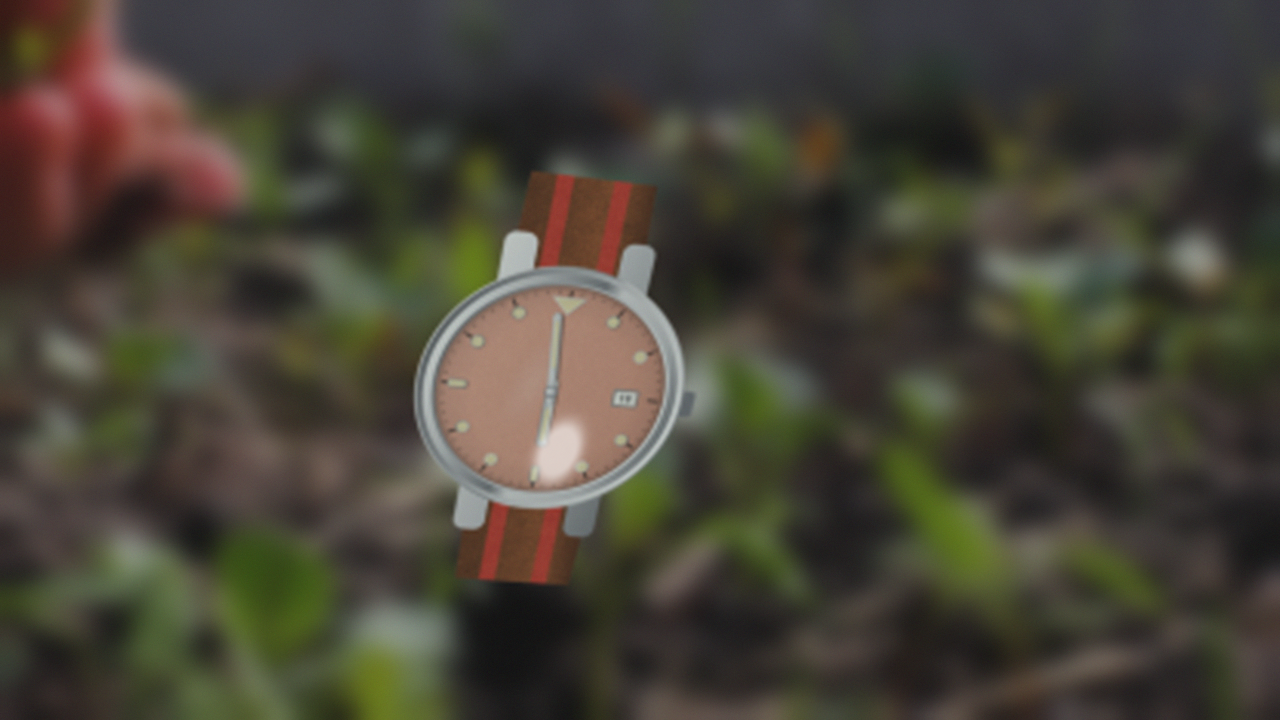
{"hour": 5, "minute": 59}
